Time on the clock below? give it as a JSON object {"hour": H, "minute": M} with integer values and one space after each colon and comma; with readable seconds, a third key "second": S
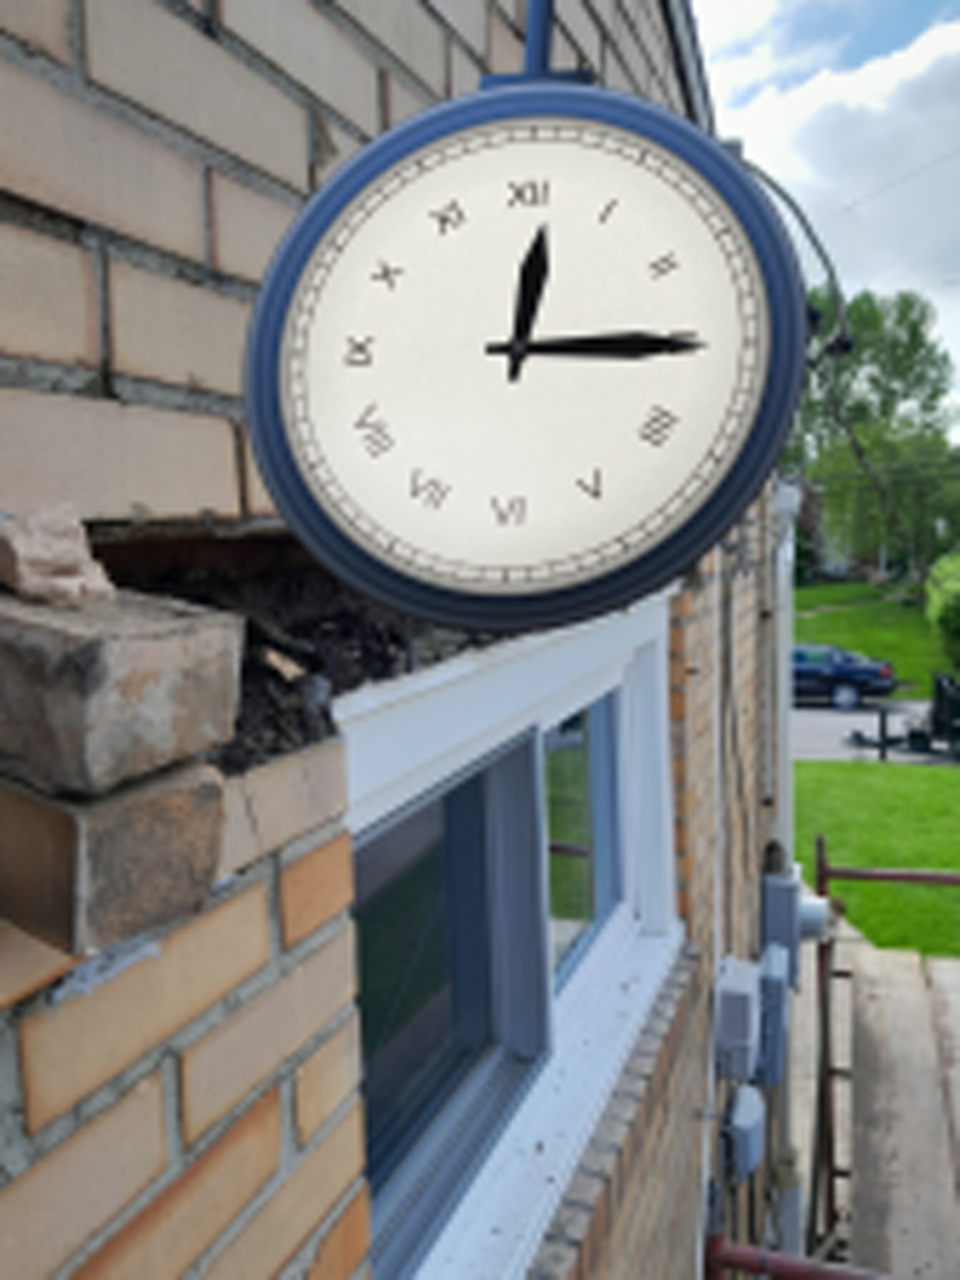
{"hour": 12, "minute": 15}
